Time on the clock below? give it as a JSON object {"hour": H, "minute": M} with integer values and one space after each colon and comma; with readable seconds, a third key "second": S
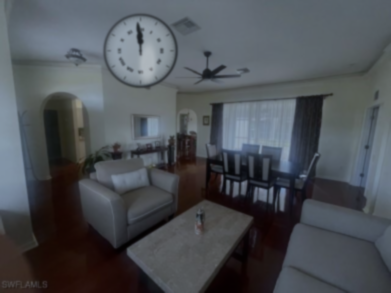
{"hour": 11, "minute": 59}
